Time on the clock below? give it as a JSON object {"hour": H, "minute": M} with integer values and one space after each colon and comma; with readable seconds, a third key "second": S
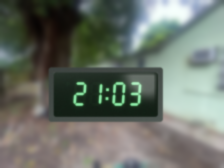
{"hour": 21, "minute": 3}
